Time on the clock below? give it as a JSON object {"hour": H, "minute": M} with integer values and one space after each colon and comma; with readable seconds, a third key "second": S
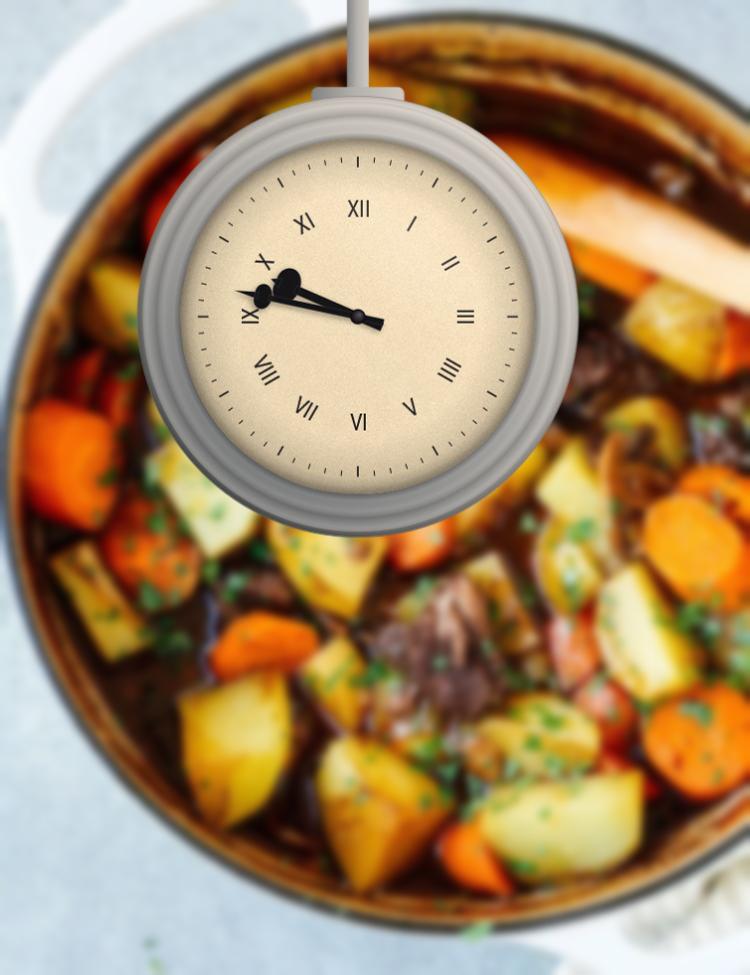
{"hour": 9, "minute": 47}
